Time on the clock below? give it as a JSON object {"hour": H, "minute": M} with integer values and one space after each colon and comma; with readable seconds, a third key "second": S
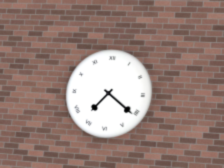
{"hour": 7, "minute": 21}
